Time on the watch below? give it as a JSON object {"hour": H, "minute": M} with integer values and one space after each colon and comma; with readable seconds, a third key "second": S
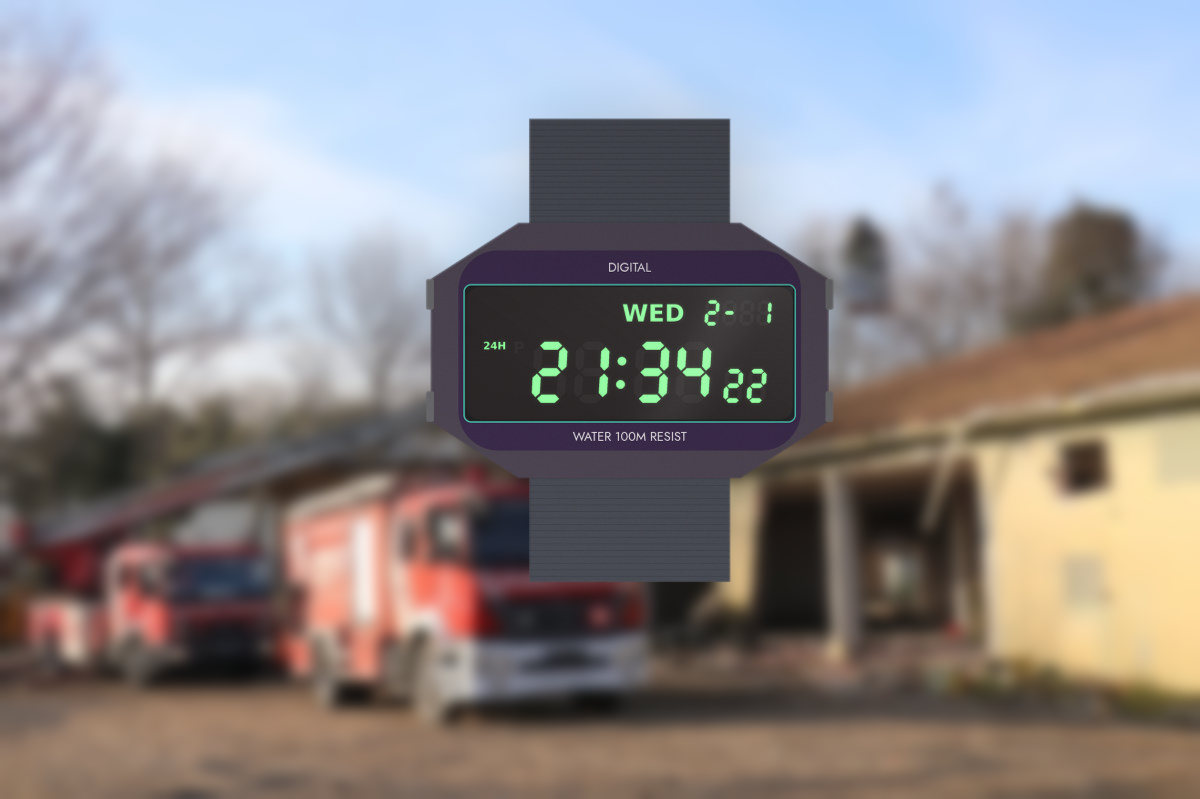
{"hour": 21, "minute": 34, "second": 22}
